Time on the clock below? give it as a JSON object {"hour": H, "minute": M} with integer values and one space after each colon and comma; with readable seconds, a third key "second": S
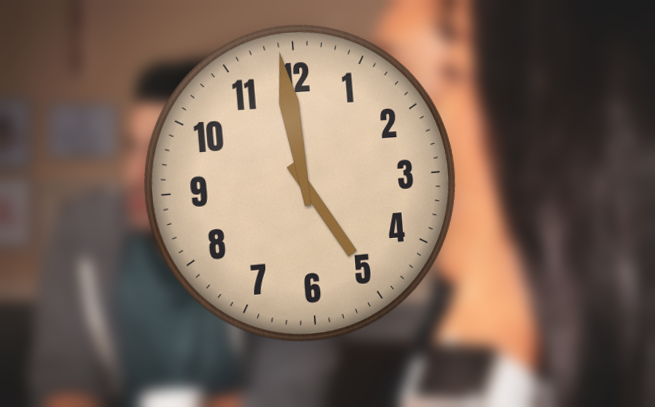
{"hour": 4, "minute": 59}
